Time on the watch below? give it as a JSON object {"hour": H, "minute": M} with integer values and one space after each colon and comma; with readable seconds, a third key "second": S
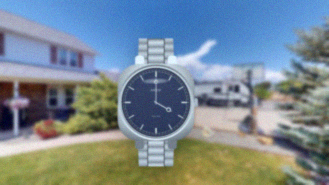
{"hour": 4, "minute": 0}
